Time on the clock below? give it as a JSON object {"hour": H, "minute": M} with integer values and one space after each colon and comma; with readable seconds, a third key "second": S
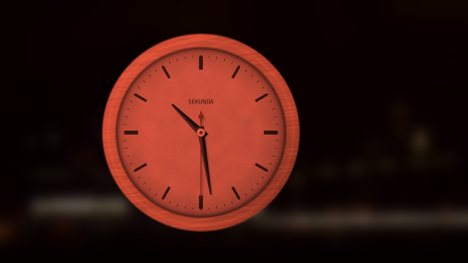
{"hour": 10, "minute": 28, "second": 30}
